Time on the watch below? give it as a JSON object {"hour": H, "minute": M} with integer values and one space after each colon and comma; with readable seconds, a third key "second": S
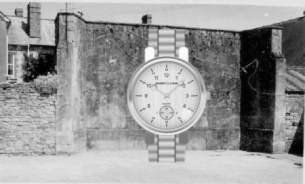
{"hour": 10, "minute": 8}
